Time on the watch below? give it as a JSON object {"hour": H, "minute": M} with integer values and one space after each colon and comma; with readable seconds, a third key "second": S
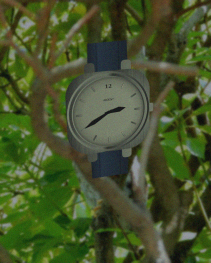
{"hour": 2, "minute": 40}
